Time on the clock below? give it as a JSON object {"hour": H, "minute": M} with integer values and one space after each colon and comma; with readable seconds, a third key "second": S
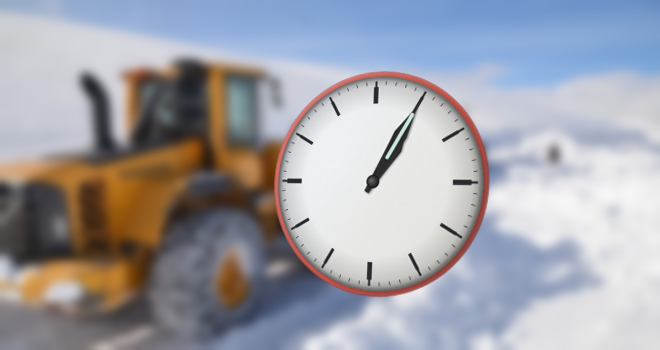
{"hour": 1, "minute": 5}
